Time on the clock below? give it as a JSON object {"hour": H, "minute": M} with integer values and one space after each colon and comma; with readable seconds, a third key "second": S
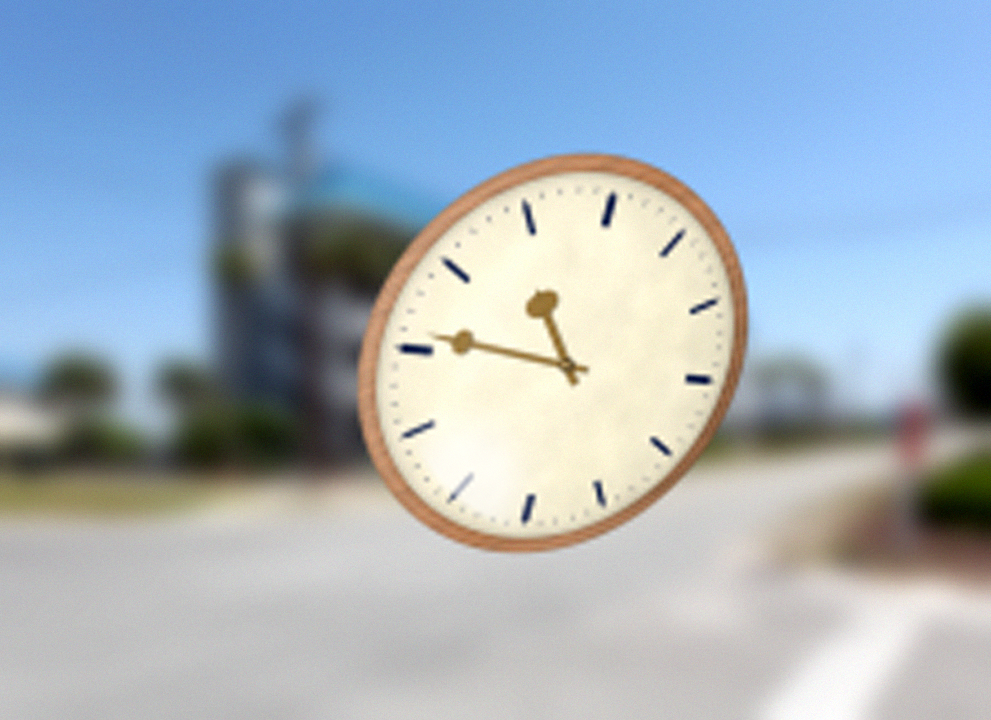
{"hour": 10, "minute": 46}
